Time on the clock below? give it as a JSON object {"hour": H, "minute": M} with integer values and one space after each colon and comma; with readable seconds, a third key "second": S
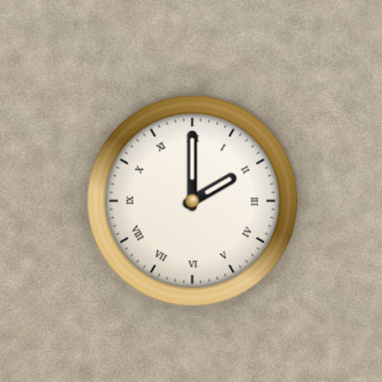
{"hour": 2, "minute": 0}
